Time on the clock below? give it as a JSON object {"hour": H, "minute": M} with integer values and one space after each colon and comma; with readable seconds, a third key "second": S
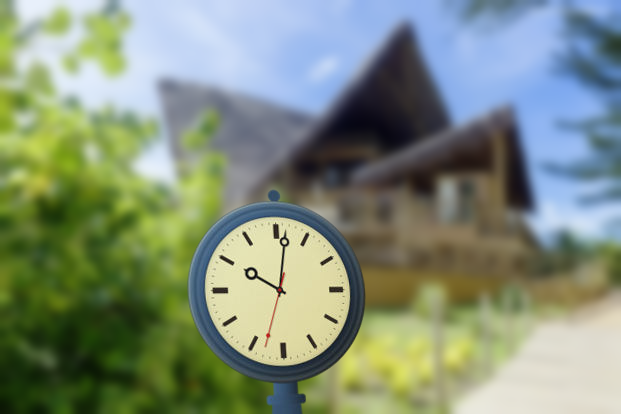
{"hour": 10, "minute": 1, "second": 33}
